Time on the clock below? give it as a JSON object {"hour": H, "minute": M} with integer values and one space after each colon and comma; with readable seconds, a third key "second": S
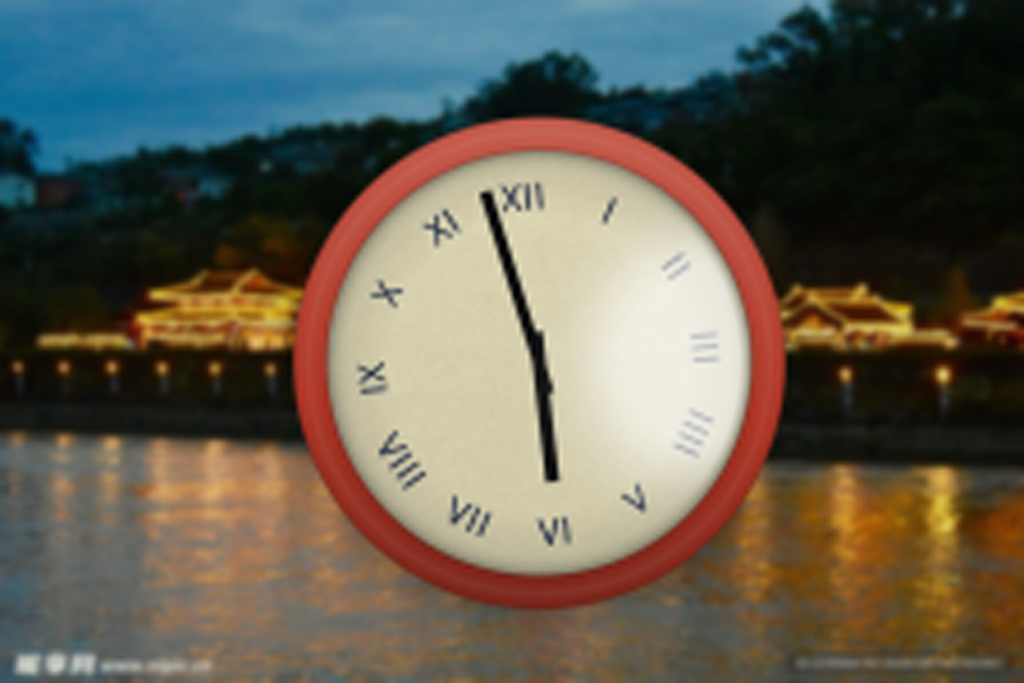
{"hour": 5, "minute": 58}
